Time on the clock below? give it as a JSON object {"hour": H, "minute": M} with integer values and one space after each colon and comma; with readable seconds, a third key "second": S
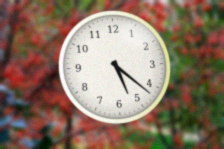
{"hour": 5, "minute": 22}
